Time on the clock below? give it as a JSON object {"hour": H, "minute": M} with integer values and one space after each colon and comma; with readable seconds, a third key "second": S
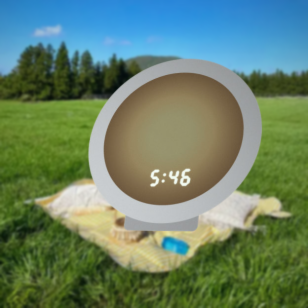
{"hour": 5, "minute": 46}
